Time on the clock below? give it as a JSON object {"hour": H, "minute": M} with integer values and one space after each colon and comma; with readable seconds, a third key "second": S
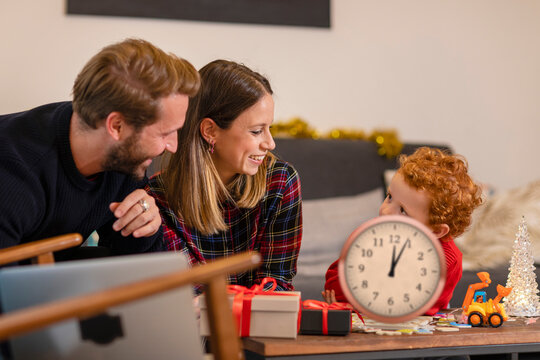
{"hour": 12, "minute": 4}
